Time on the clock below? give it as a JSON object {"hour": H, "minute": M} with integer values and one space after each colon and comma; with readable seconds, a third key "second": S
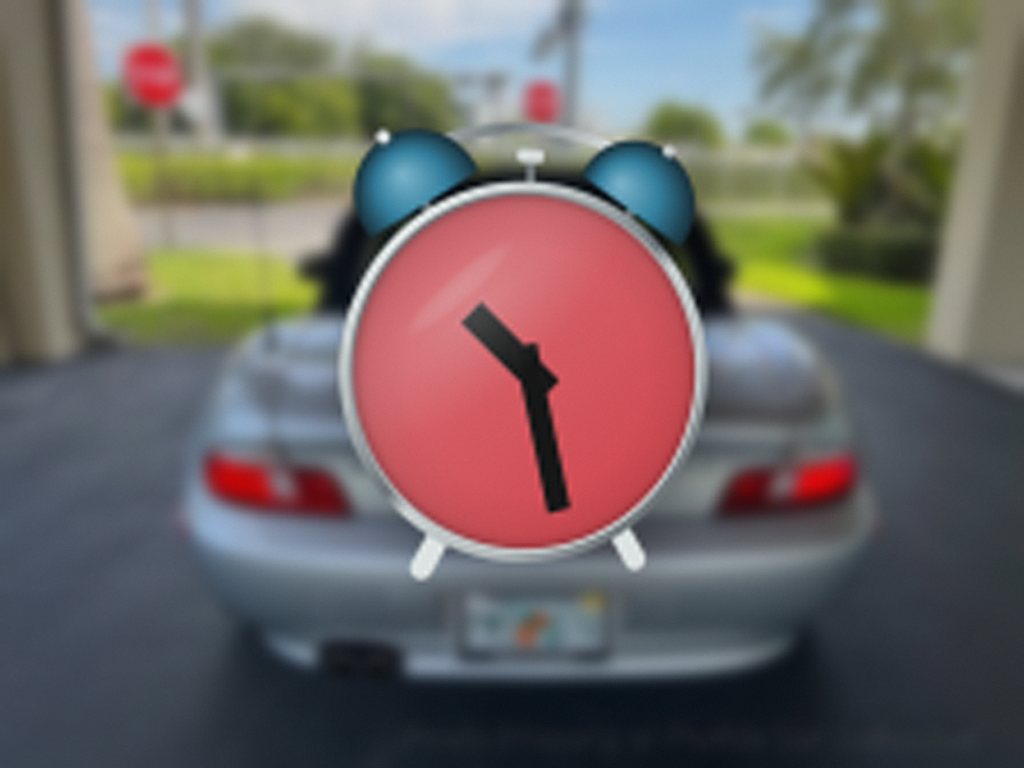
{"hour": 10, "minute": 28}
